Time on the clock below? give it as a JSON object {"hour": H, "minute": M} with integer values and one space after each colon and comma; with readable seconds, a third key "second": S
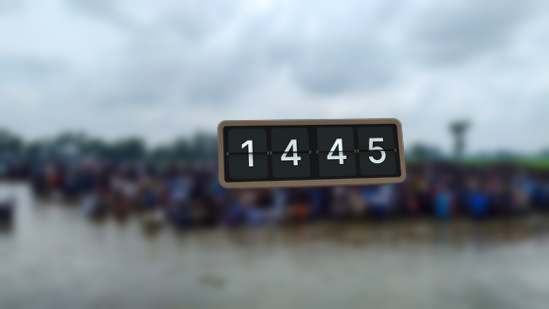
{"hour": 14, "minute": 45}
